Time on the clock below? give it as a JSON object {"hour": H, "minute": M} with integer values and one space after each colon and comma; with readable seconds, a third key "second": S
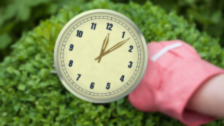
{"hour": 12, "minute": 7}
